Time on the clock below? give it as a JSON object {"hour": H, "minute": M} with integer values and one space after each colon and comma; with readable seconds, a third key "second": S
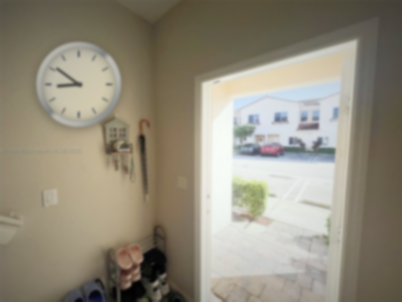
{"hour": 8, "minute": 51}
